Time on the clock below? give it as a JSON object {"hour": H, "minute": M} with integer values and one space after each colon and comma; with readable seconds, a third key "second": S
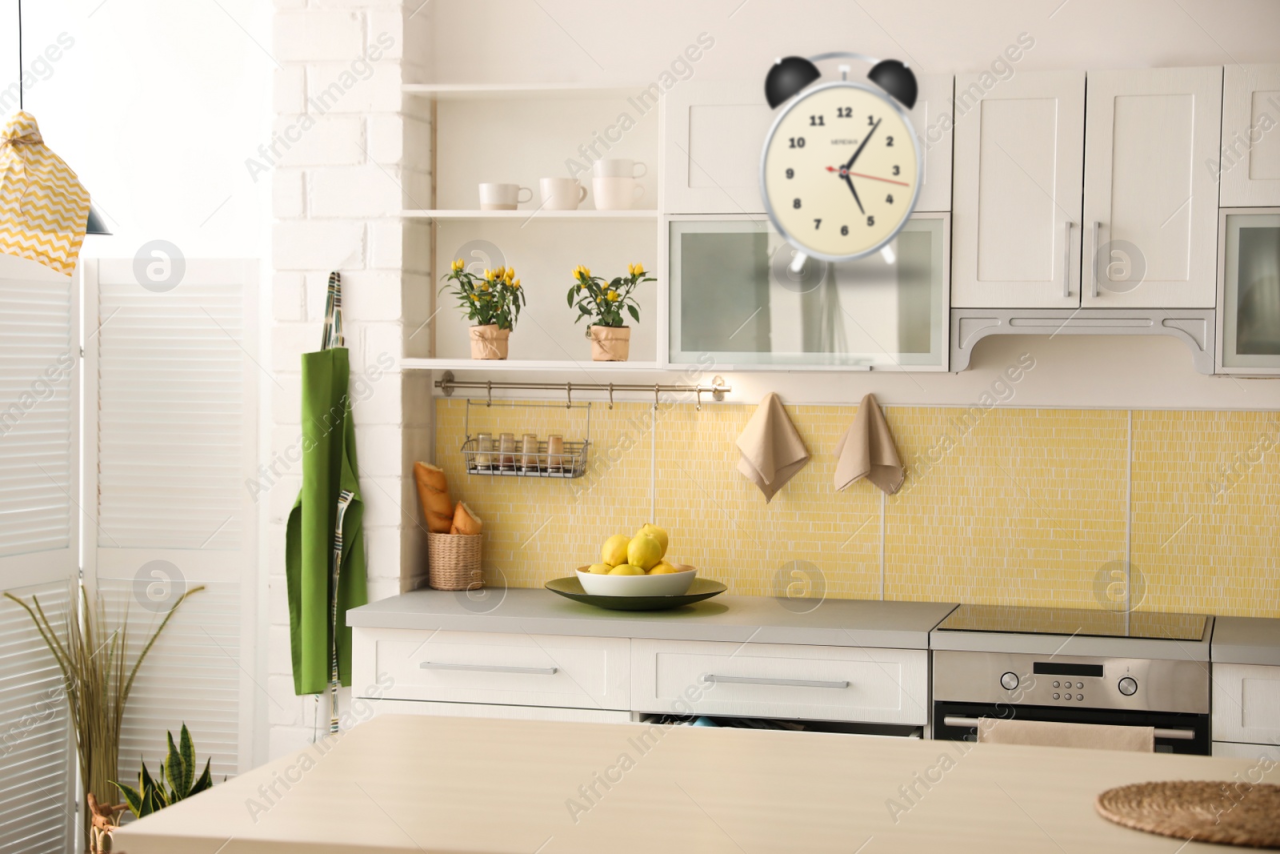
{"hour": 5, "minute": 6, "second": 17}
